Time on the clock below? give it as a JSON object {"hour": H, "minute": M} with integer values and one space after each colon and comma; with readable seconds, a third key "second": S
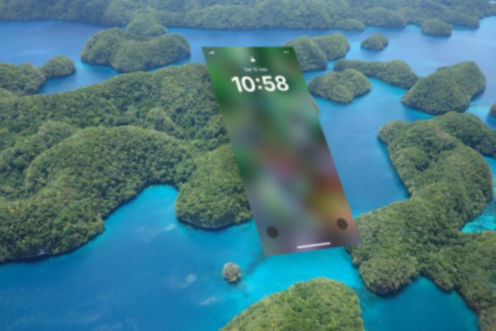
{"hour": 10, "minute": 58}
